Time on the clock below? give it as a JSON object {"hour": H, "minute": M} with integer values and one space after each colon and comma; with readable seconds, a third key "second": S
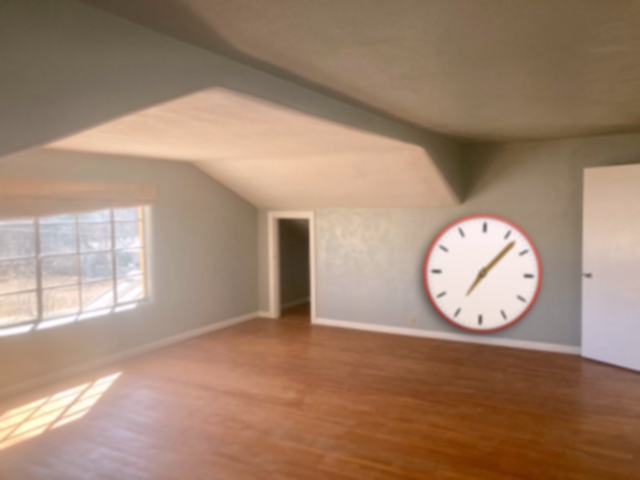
{"hour": 7, "minute": 7}
